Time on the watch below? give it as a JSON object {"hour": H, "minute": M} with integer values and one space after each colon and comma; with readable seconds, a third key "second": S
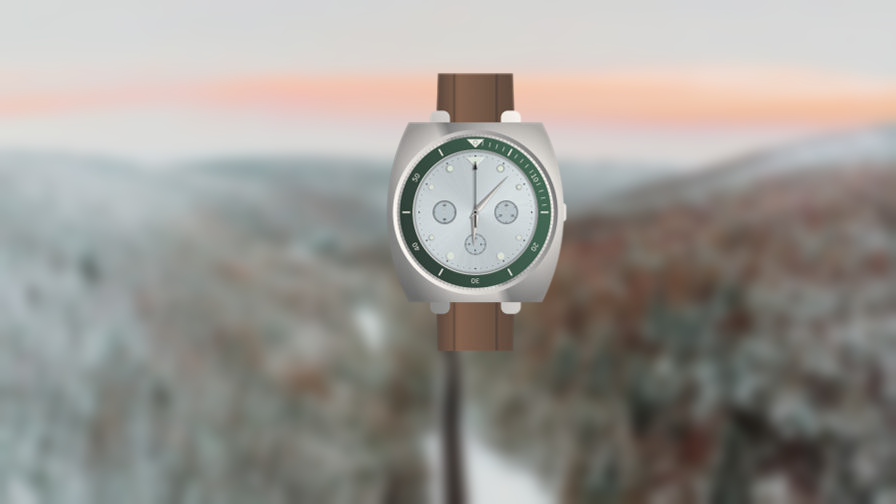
{"hour": 6, "minute": 7}
